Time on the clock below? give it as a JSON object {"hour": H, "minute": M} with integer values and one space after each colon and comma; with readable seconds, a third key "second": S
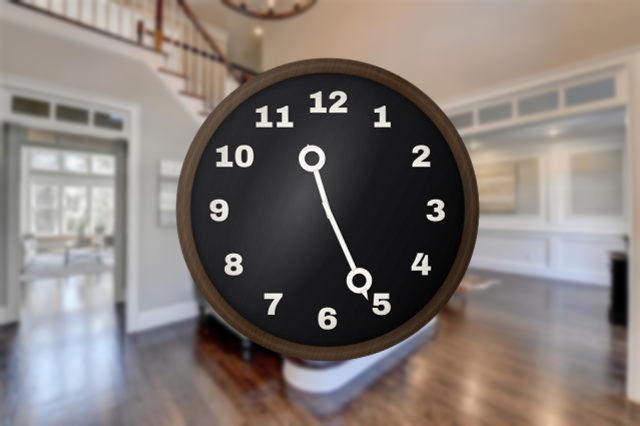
{"hour": 11, "minute": 26}
